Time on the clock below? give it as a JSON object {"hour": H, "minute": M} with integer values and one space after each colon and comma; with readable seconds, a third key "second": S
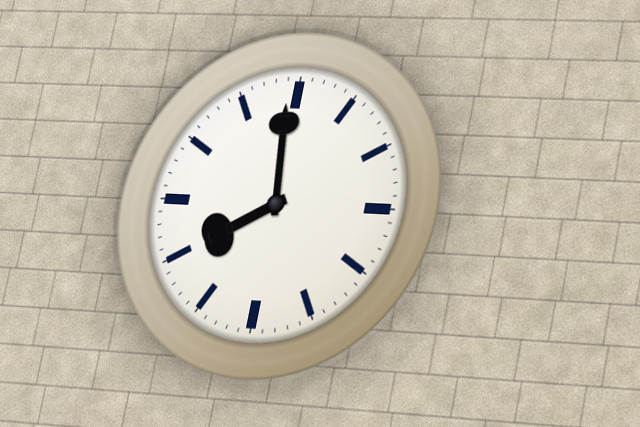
{"hour": 7, "minute": 59}
